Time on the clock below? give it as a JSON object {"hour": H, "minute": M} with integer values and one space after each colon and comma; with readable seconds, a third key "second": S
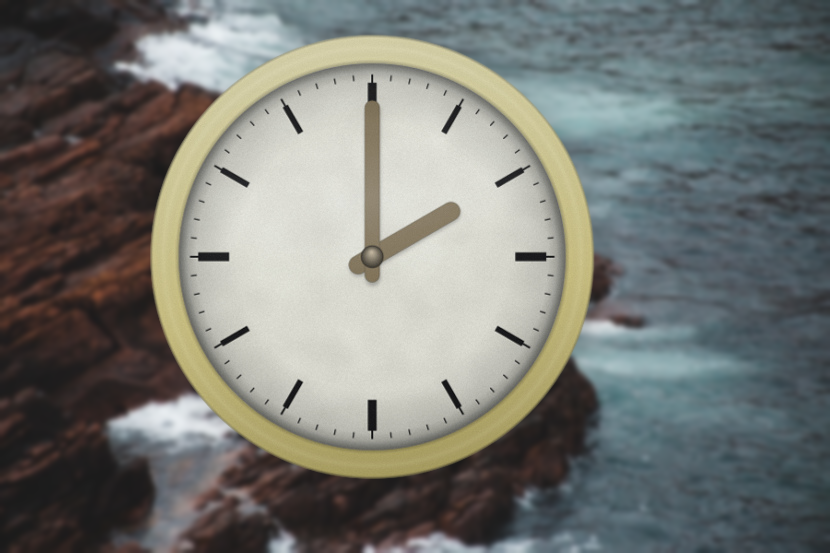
{"hour": 2, "minute": 0}
